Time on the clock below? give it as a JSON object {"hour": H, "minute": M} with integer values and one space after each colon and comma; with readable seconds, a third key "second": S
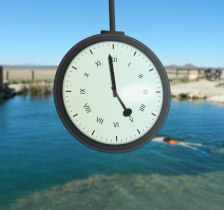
{"hour": 4, "minute": 59}
